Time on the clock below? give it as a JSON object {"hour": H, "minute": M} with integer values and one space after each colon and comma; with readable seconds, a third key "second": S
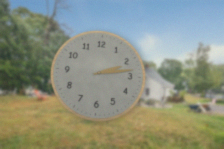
{"hour": 2, "minute": 13}
